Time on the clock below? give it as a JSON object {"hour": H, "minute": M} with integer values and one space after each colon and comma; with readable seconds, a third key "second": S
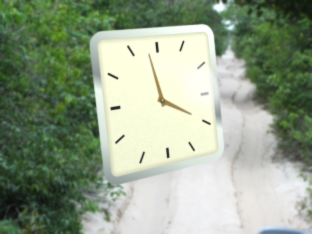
{"hour": 3, "minute": 58}
